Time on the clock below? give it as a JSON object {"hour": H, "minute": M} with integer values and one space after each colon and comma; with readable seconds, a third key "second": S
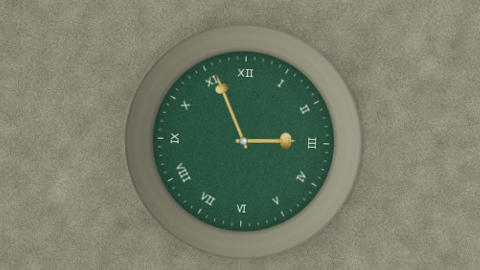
{"hour": 2, "minute": 56}
